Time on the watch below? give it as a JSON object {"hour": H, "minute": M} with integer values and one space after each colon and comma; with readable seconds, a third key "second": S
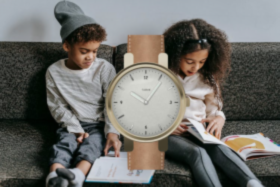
{"hour": 10, "minute": 6}
